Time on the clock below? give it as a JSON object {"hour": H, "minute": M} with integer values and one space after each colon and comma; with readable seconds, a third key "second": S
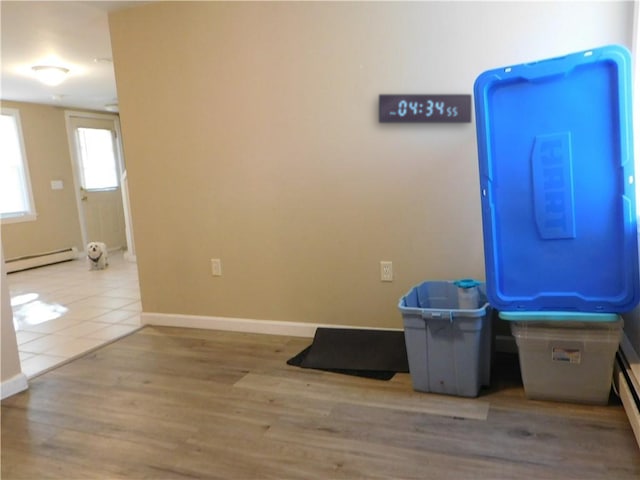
{"hour": 4, "minute": 34}
